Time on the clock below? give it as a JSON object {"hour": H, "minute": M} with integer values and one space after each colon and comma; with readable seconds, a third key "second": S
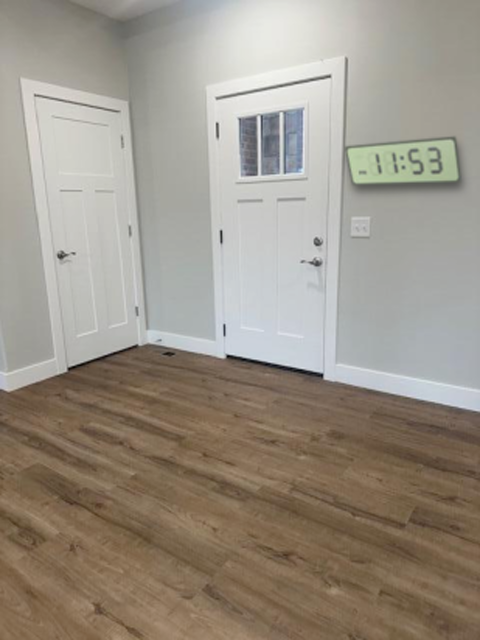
{"hour": 11, "minute": 53}
